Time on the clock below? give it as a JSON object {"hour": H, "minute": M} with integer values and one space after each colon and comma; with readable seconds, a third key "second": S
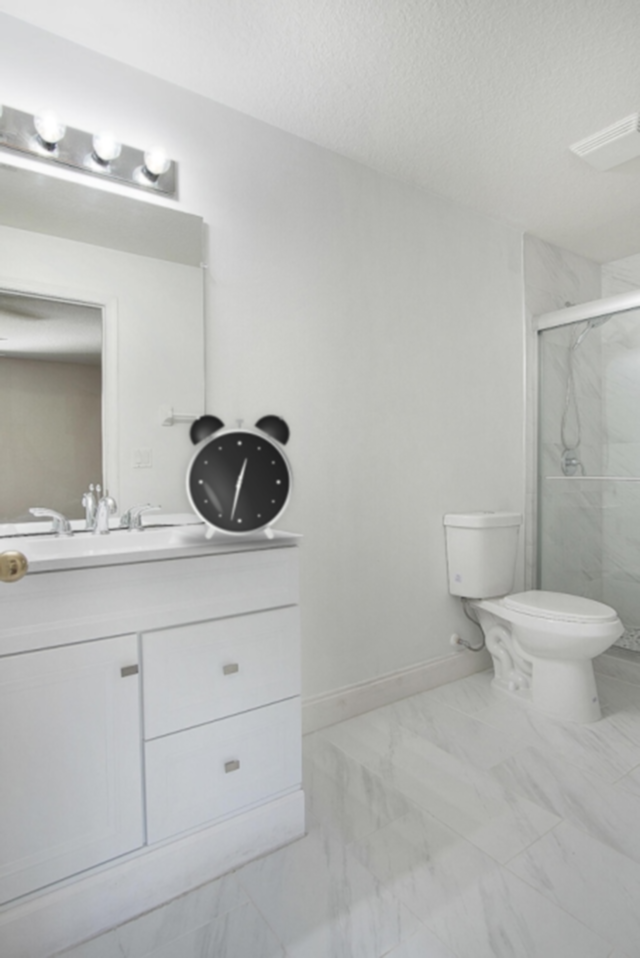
{"hour": 12, "minute": 32}
